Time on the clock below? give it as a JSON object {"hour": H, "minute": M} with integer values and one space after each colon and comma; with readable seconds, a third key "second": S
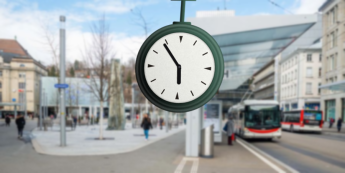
{"hour": 5, "minute": 54}
